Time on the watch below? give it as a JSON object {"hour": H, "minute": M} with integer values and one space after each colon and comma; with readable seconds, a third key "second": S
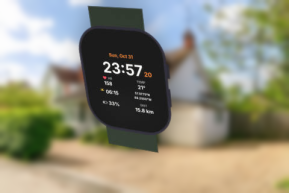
{"hour": 23, "minute": 57}
